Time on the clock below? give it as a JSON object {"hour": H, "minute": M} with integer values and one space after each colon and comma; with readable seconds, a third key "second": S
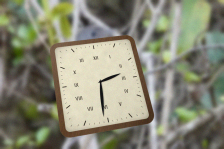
{"hour": 2, "minute": 31}
